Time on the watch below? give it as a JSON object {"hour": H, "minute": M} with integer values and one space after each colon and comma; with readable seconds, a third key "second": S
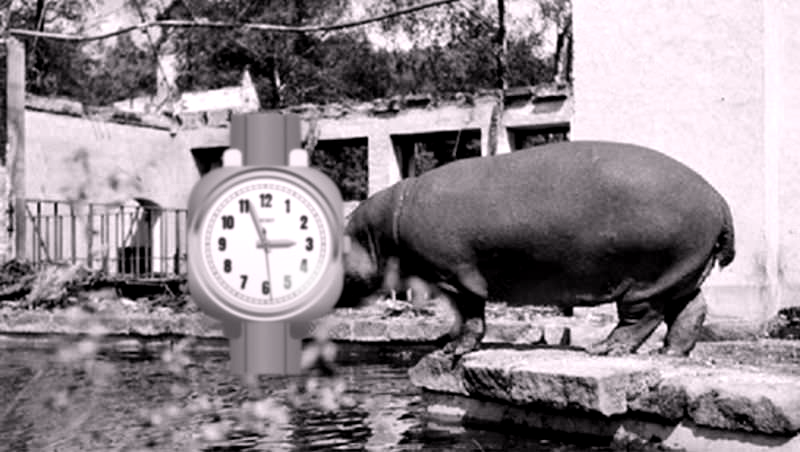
{"hour": 2, "minute": 56, "second": 29}
